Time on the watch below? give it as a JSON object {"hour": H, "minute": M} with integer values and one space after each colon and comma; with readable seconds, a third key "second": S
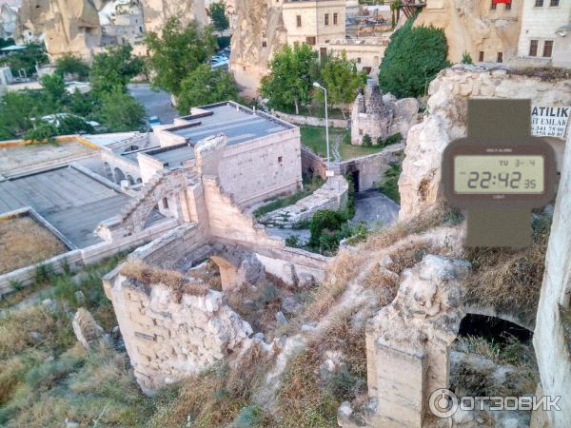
{"hour": 22, "minute": 42}
